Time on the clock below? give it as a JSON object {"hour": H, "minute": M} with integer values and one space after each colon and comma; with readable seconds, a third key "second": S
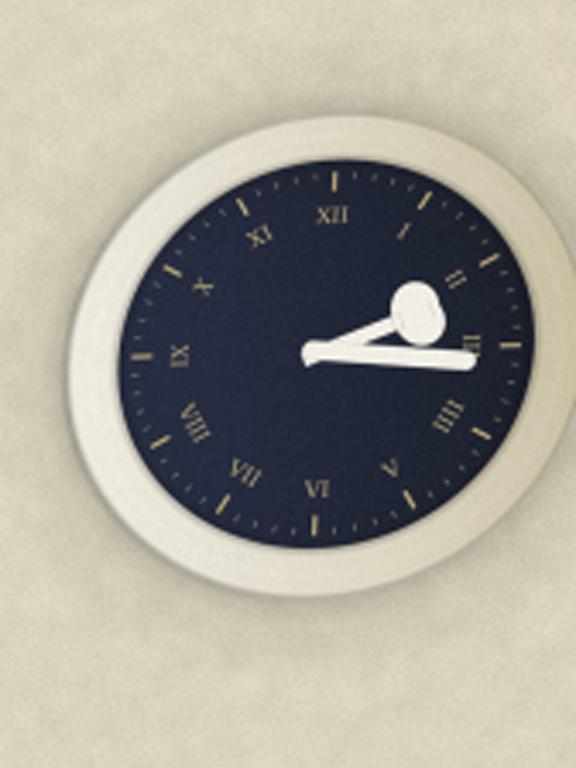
{"hour": 2, "minute": 16}
